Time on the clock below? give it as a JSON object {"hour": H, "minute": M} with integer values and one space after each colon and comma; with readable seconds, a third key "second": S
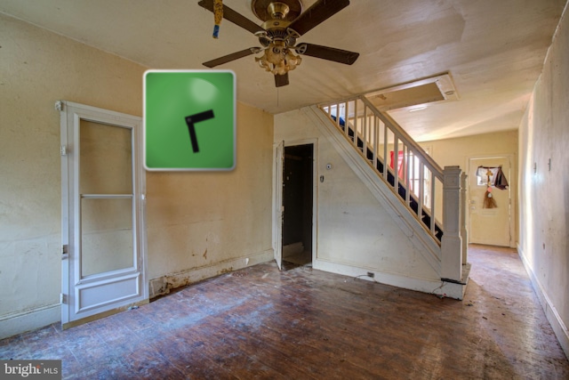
{"hour": 2, "minute": 28}
